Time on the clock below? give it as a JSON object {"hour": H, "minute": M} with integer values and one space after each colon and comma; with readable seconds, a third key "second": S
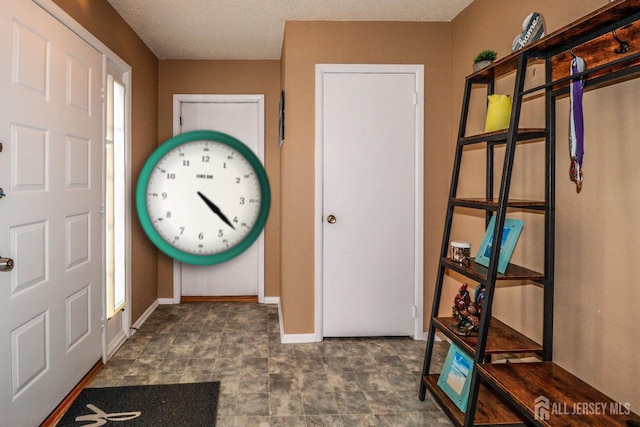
{"hour": 4, "minute": 22}
